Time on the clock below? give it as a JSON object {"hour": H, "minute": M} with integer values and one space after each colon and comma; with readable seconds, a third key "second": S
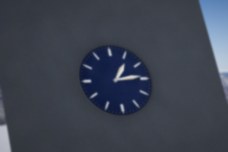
{"hour": 1, "minute": 14}
